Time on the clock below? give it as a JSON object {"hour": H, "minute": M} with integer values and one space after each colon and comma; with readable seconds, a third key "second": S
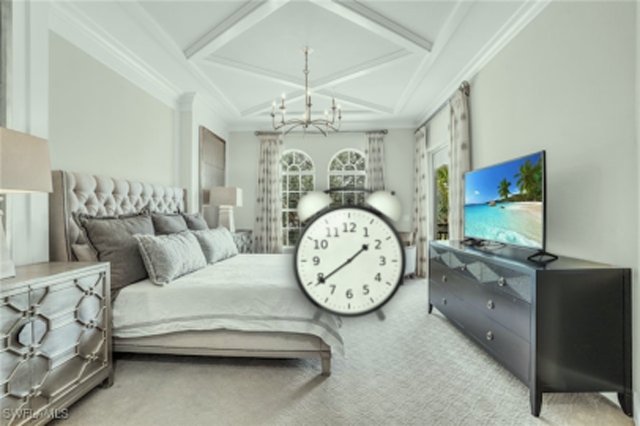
{"hour": 1, "minute": 39}
